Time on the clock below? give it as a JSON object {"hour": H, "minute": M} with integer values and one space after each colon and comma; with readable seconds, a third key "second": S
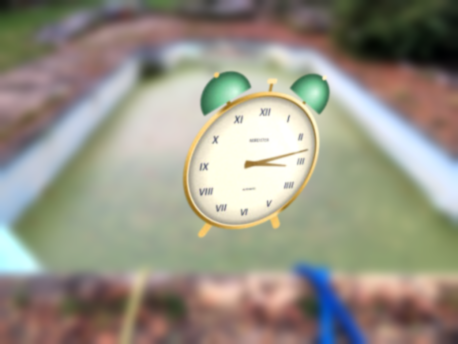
{"hour": 3, "minute": 13}
